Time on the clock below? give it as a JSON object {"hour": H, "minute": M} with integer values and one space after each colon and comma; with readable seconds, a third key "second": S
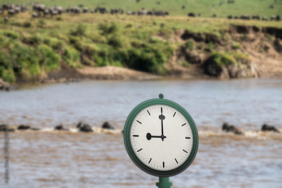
{"hour": 9, "minute": 0}
